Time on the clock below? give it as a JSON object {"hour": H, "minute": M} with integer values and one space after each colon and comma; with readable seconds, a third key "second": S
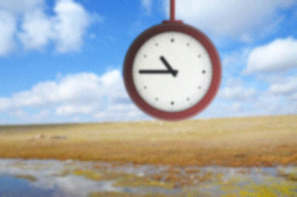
{"hour": 10, "minute": 45}
